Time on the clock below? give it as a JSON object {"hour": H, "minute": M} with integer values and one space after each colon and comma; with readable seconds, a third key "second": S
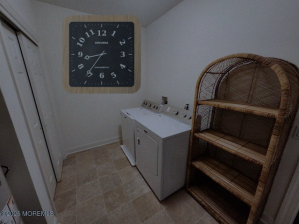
{"hour": 8, "minute": 36}
